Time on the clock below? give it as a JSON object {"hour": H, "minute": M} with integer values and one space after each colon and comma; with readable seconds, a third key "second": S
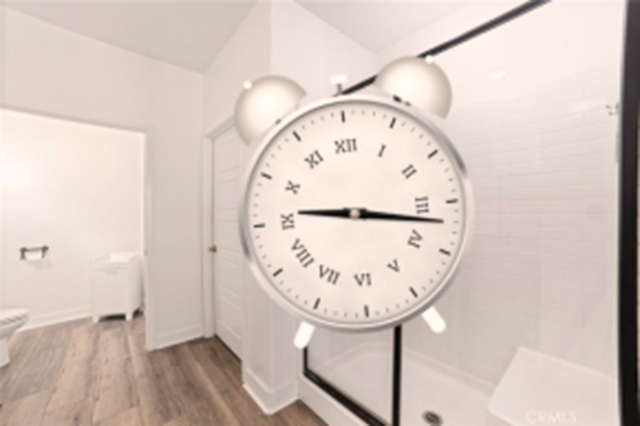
{"hour": 9, "minute": 17}
